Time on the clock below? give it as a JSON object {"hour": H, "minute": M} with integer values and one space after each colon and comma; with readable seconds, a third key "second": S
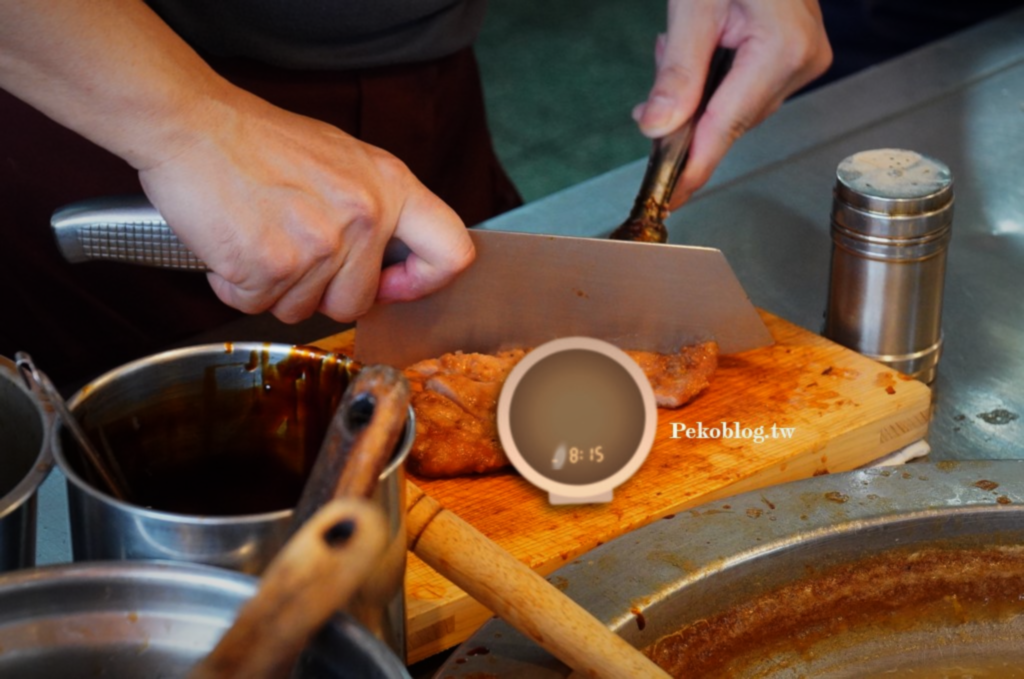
{"hour": 8, "minute": 15}
